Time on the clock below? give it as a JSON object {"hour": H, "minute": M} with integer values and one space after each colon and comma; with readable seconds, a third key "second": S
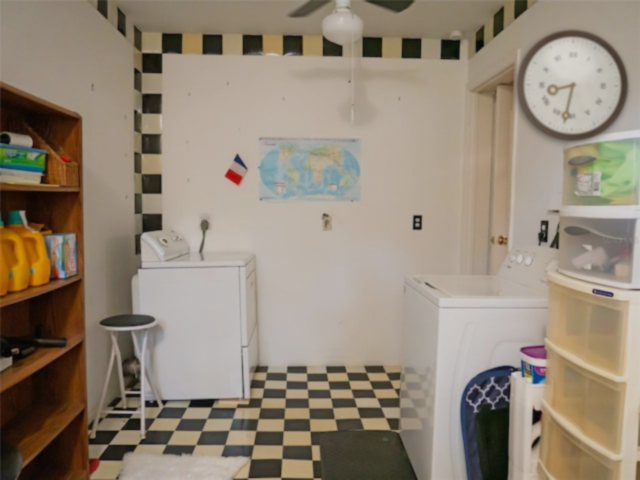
{"hour": 8, "minute": 32}
